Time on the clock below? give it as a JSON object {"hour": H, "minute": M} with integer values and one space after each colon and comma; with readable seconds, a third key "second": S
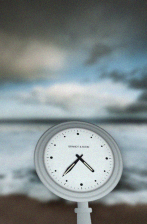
{"hour": 4, "minute": 37}
